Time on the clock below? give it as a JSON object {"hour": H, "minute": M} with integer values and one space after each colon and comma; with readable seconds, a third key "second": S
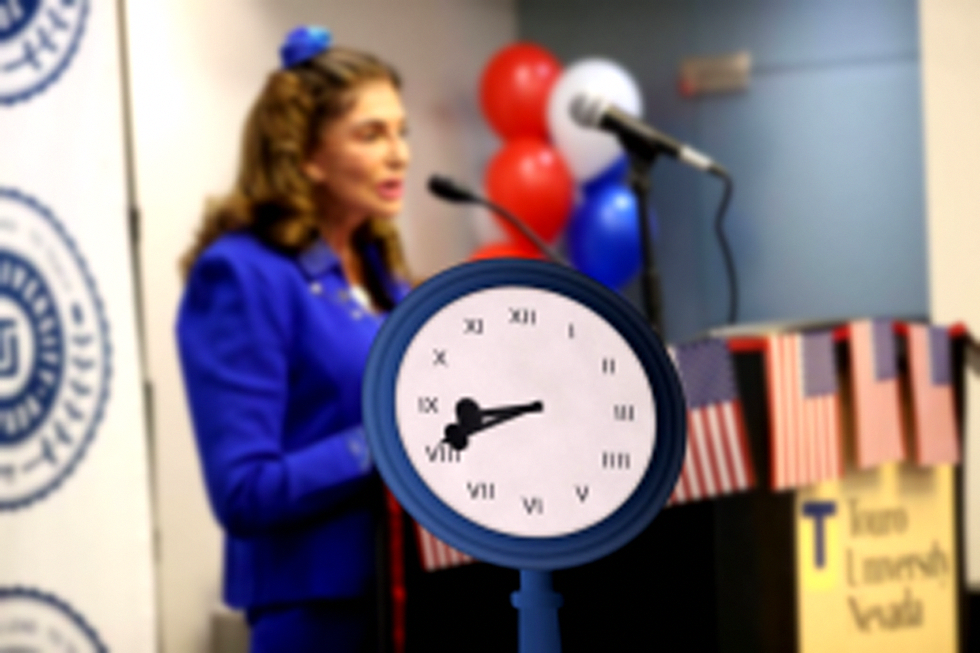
{"hour": 8, "minute": 41}
